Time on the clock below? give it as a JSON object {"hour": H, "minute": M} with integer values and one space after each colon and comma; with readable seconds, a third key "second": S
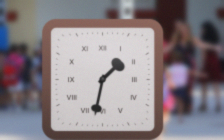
{"hour": 1, "minute": 32}
